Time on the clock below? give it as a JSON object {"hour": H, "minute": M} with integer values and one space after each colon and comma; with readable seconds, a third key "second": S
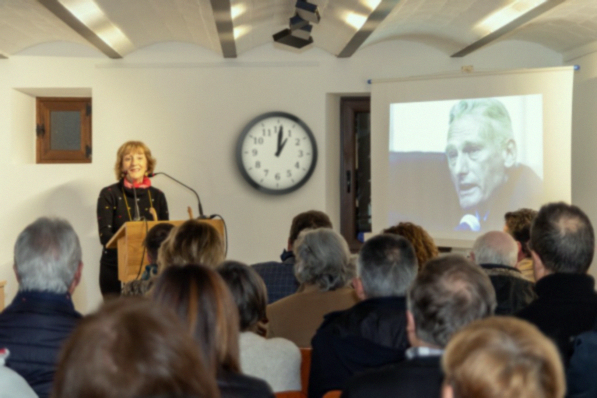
{"hour": 1, "minute": 1}
